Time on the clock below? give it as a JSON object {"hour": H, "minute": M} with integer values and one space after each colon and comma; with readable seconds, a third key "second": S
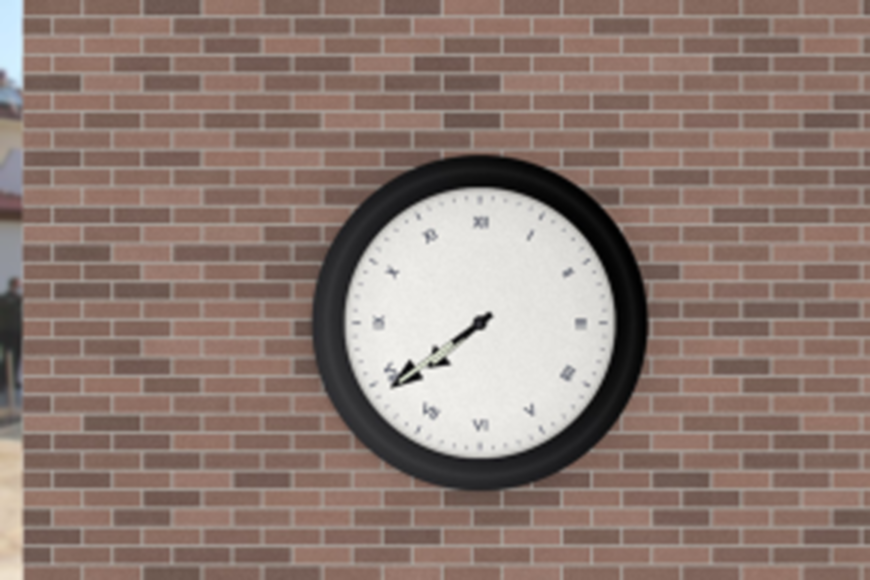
{"hour": 7, "minute": 39}
